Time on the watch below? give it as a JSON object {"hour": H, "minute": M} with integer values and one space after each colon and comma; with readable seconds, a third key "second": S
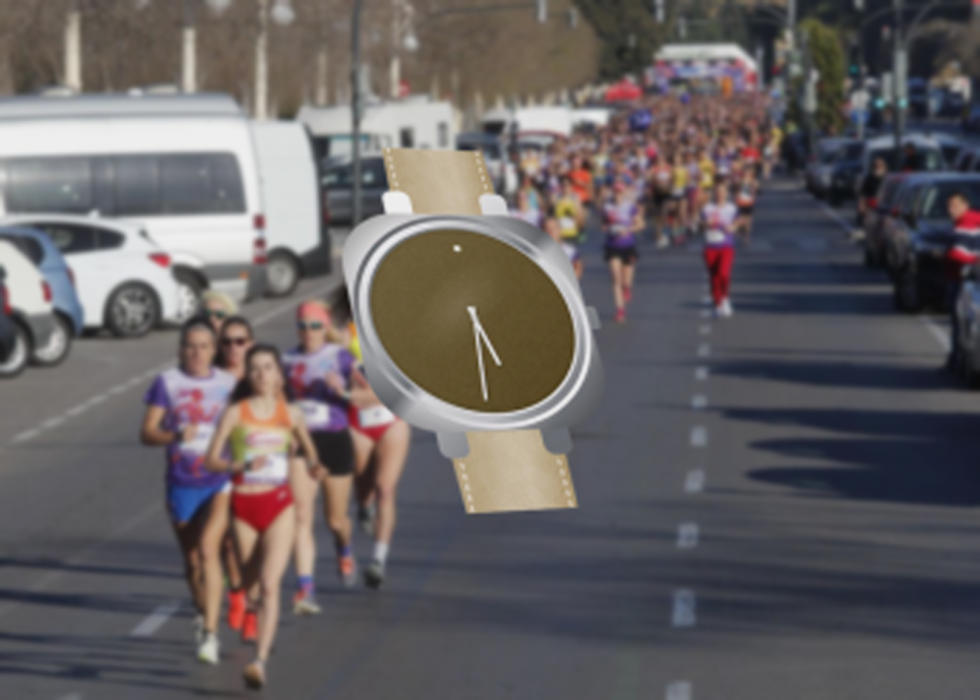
{"hour": 5, "minute": 31}
